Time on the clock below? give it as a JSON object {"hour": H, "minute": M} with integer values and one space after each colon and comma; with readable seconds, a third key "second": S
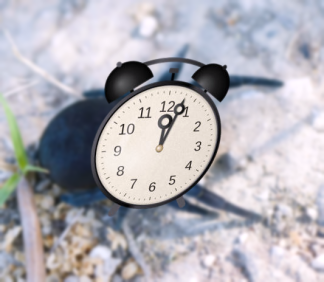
{"hour": 12, "minute": 3}
